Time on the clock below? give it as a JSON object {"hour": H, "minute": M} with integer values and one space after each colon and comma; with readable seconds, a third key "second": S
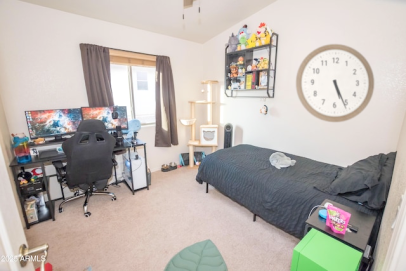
{"hour": 5, "minute": 26}
